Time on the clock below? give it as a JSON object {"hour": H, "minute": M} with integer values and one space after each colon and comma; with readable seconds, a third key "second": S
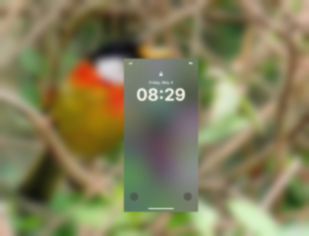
{"hour": 8, "minute": 29}
